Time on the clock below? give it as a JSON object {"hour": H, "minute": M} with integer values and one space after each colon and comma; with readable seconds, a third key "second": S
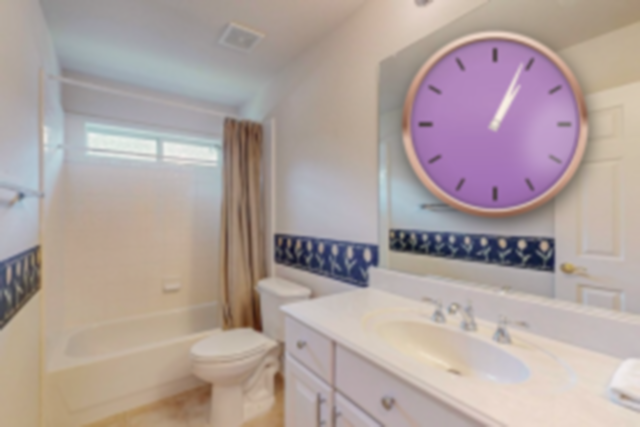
{"hour": 1, "minute": 4}
